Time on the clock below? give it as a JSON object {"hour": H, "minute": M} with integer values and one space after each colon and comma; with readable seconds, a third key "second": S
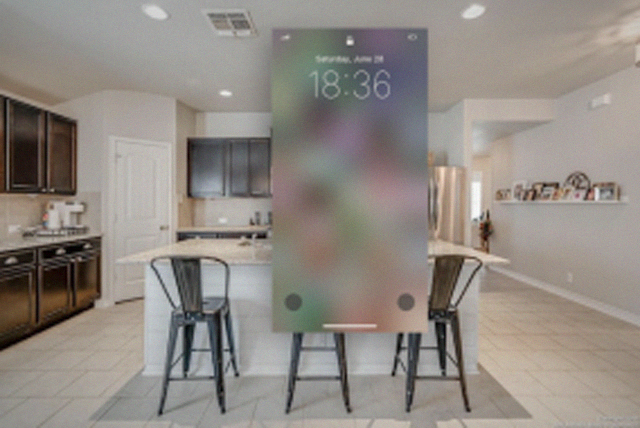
{"hour": 18, "minute": 36}
